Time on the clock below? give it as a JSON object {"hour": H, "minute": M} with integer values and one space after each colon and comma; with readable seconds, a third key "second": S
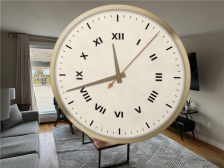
{"hour": 11, "minute": 42, "second": 7}
